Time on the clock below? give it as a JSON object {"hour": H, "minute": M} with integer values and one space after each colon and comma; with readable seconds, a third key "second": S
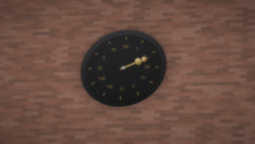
{"hour": 2, "minute": 11}
